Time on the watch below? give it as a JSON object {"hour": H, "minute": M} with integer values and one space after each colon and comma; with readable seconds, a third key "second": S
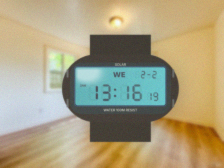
{"hour": 13, "minute": 16, "second": 19}
